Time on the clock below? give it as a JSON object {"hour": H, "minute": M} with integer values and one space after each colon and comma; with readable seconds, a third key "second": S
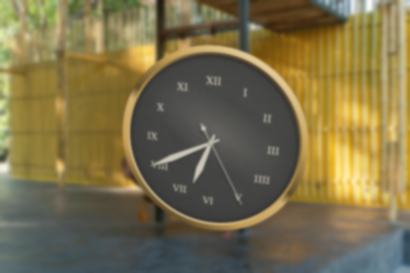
{"hour": 6, "minute": 40, "second": 25}
